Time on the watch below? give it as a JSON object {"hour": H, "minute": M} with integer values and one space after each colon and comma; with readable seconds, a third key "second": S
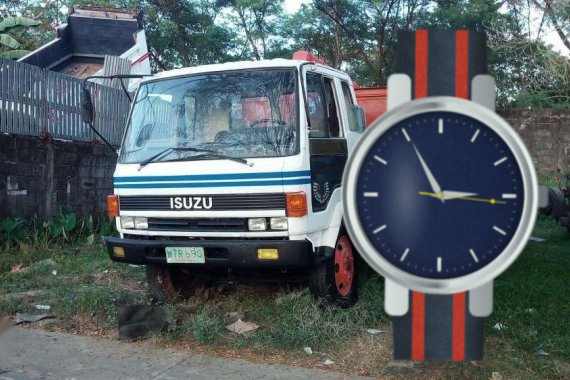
{"hour": 2, "minute": 55, "second": 16}
